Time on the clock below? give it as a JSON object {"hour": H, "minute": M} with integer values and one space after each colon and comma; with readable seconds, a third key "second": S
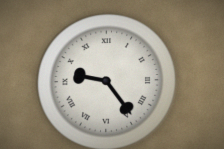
{"hour": 9, "minute": 24}
